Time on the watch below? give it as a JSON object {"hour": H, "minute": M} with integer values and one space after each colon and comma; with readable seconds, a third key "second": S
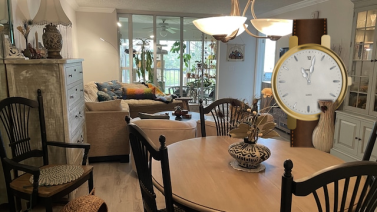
{"hour": 11, "minute": 2}
